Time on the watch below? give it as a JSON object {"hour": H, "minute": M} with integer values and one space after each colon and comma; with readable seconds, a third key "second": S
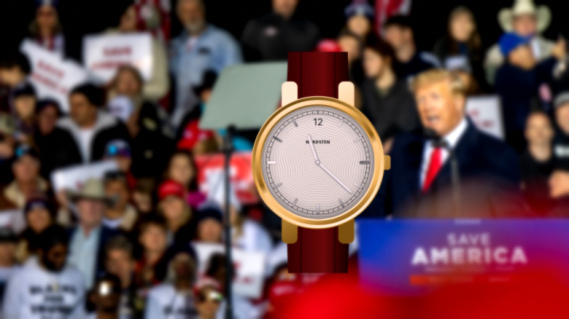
{"hour": 11, "minute": 22}
